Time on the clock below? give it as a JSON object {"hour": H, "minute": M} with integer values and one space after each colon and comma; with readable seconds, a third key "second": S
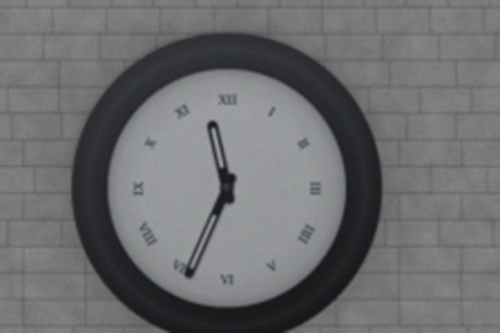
{"hour": 11, "minute": 34}
